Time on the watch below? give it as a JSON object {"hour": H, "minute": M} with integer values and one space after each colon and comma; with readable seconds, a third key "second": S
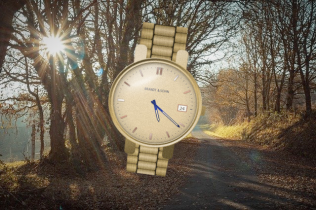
{"hour": 5, "minute": 21}
